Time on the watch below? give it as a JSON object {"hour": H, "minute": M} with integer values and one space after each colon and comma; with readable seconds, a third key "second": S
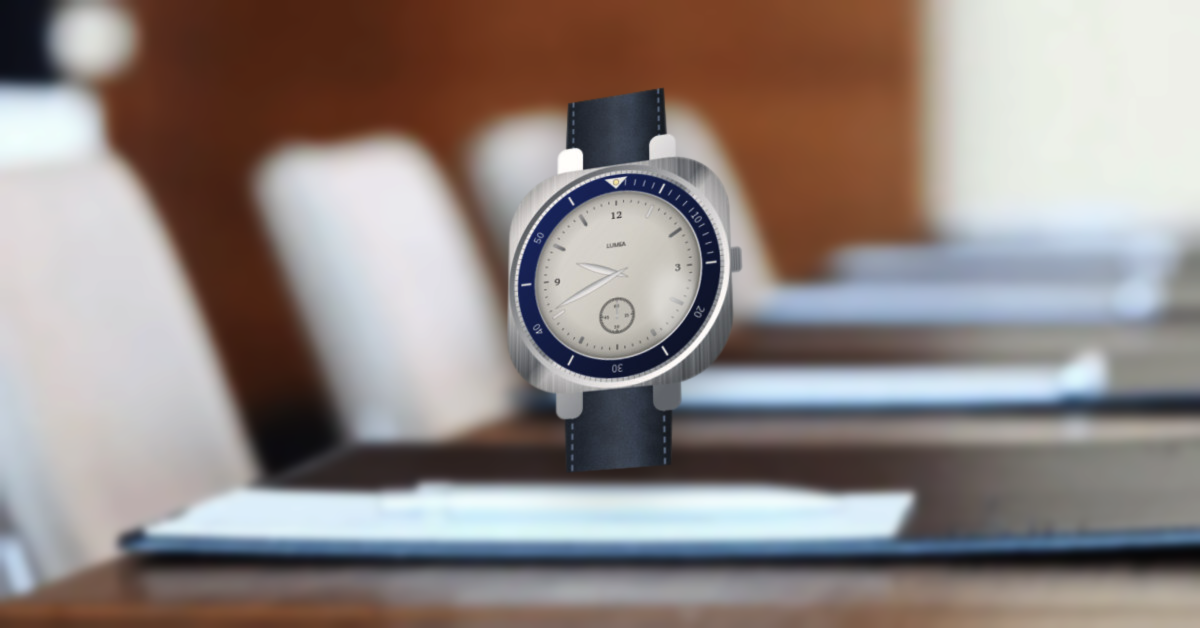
{"hour": 9, "minute": 41}
